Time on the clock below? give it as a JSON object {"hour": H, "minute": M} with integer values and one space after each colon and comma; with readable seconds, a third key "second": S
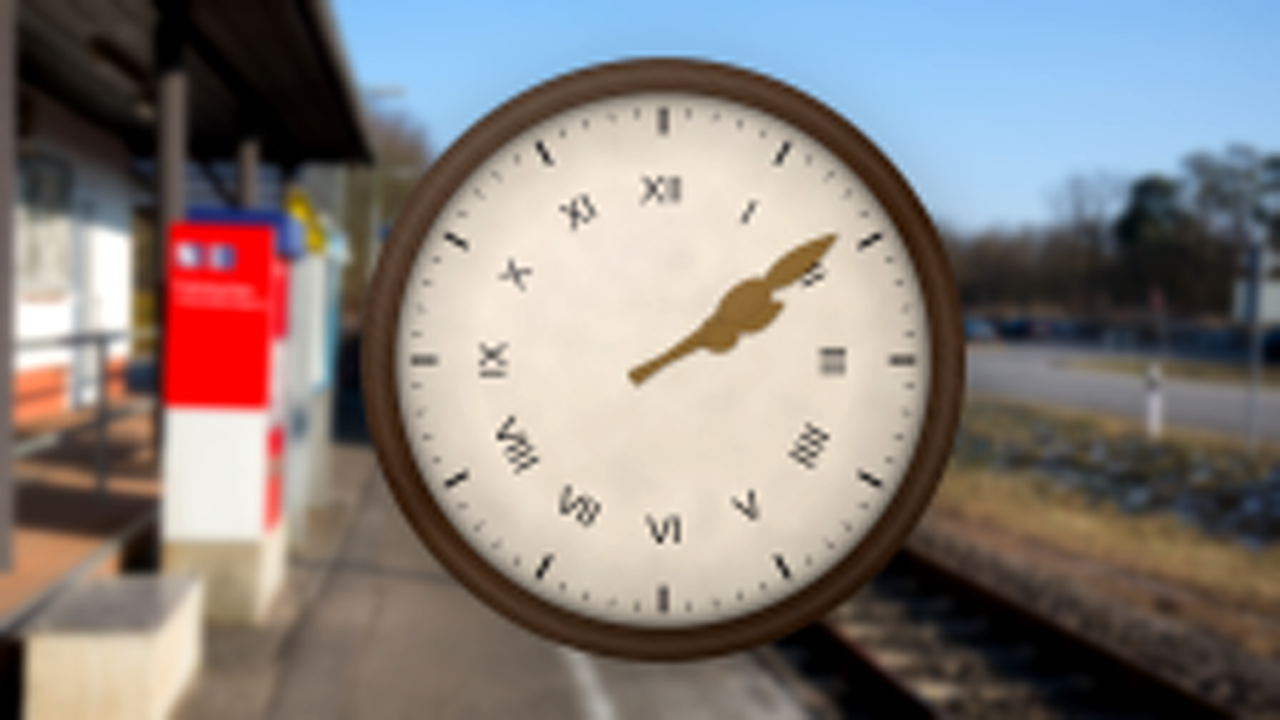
{"hour": 2, "minute": 9}
